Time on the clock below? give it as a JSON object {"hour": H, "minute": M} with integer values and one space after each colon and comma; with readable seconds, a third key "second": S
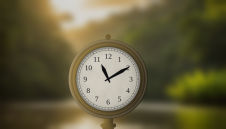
{"hour": 11, "minute": 10}
